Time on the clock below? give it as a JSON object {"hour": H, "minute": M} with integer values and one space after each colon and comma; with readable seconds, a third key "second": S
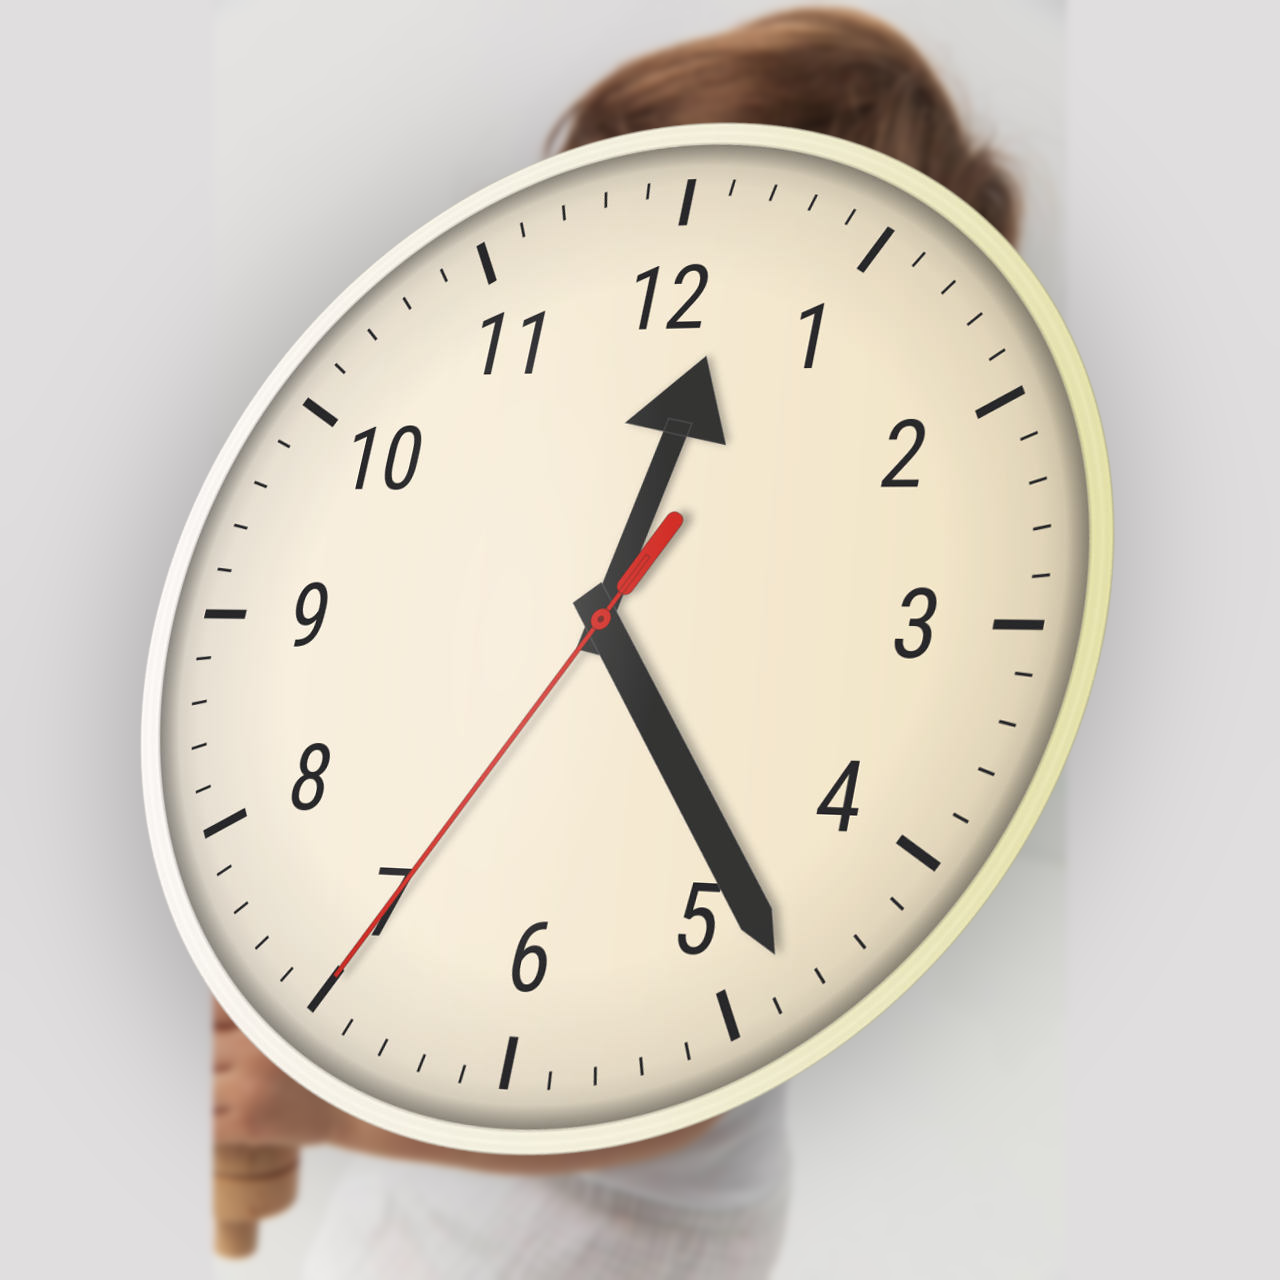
{"hour": 12, "minute": 23, "second": 35}
